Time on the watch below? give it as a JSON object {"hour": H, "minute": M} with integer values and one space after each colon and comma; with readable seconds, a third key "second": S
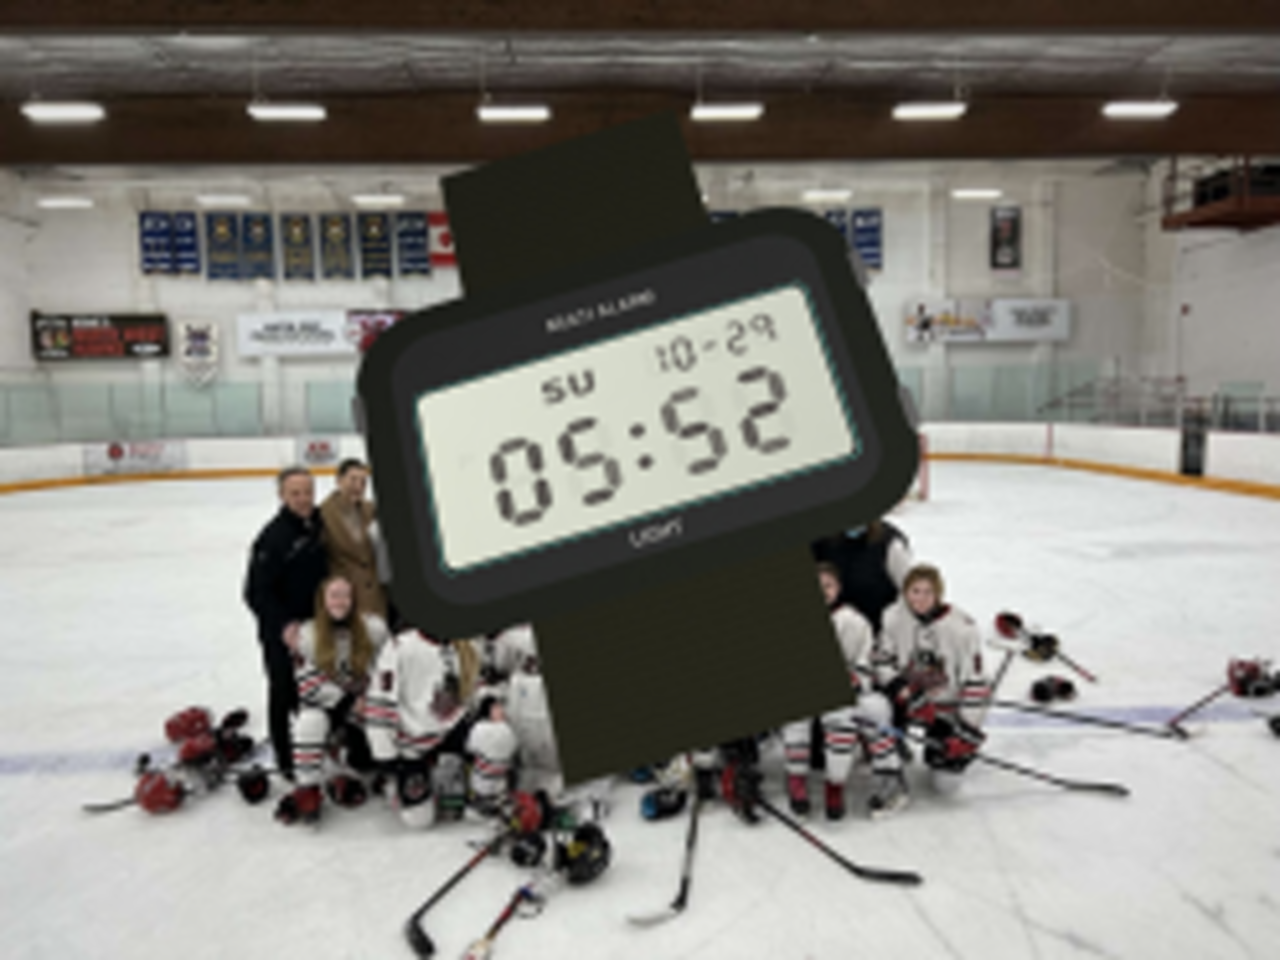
{"hour": 5, "minute": 52}
